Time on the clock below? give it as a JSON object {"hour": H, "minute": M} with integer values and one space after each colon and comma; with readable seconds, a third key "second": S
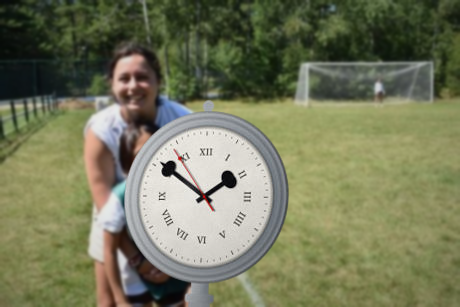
{"hour": 1, "minute": 50, "second": 54}
